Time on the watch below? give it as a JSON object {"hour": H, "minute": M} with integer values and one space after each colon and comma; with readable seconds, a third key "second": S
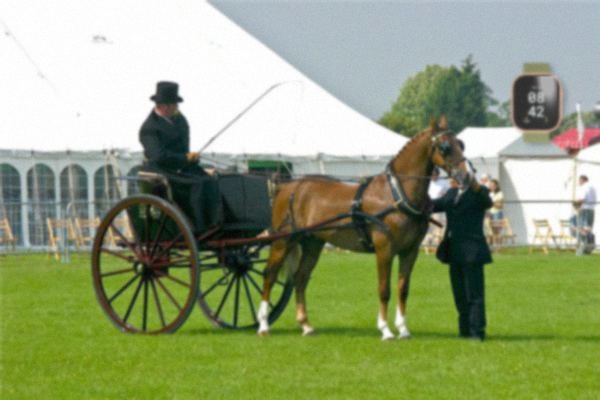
{"hour": 8, "minute": 42}
